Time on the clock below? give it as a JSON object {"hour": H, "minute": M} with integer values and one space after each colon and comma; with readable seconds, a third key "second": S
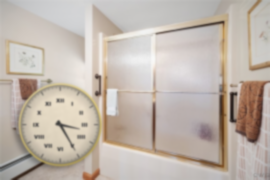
{"hour": 3, "minute": 25}
